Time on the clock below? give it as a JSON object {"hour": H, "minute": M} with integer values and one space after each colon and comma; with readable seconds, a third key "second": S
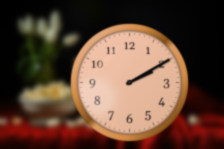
{"hour": 2, "minute": 10}
